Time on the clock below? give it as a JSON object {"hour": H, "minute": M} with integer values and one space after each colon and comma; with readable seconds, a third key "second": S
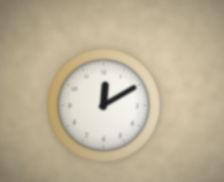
{"hour": 12, "minute": 10}
